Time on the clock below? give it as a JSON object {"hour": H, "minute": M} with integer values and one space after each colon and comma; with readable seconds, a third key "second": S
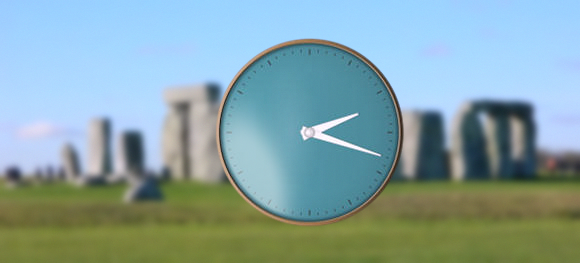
{"hour": 2, "minute": 18}
